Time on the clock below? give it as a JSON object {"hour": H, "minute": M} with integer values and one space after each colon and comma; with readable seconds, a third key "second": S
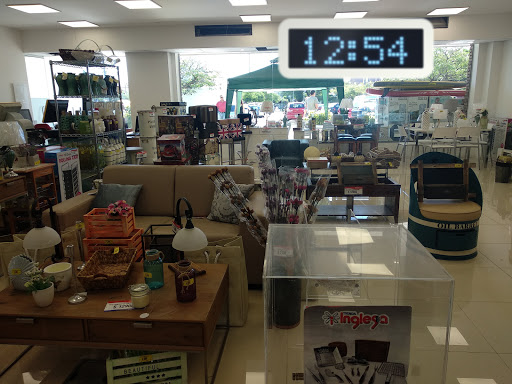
{"hour": 12, "minute": 54}
